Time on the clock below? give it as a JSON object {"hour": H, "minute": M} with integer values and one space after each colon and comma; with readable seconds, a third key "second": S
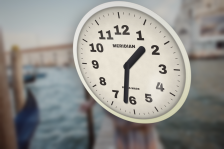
{"hour": 1, "minute": 32}
